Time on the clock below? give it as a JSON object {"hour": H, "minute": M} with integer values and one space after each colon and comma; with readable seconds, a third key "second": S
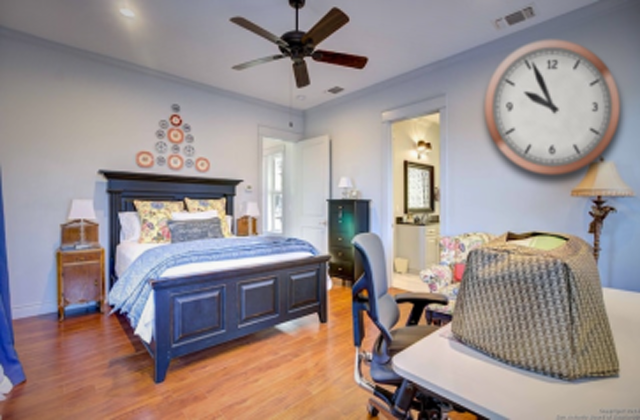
{"hour": 9, "minute": 56}
